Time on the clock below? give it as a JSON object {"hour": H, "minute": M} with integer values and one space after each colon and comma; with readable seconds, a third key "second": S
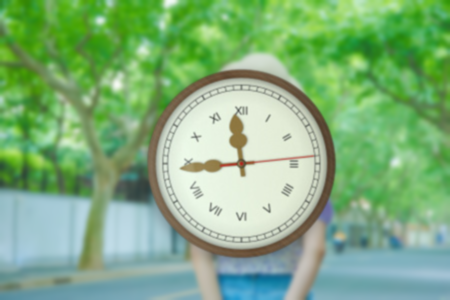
{"hour": 11, "minute": 44, "second": 14}
